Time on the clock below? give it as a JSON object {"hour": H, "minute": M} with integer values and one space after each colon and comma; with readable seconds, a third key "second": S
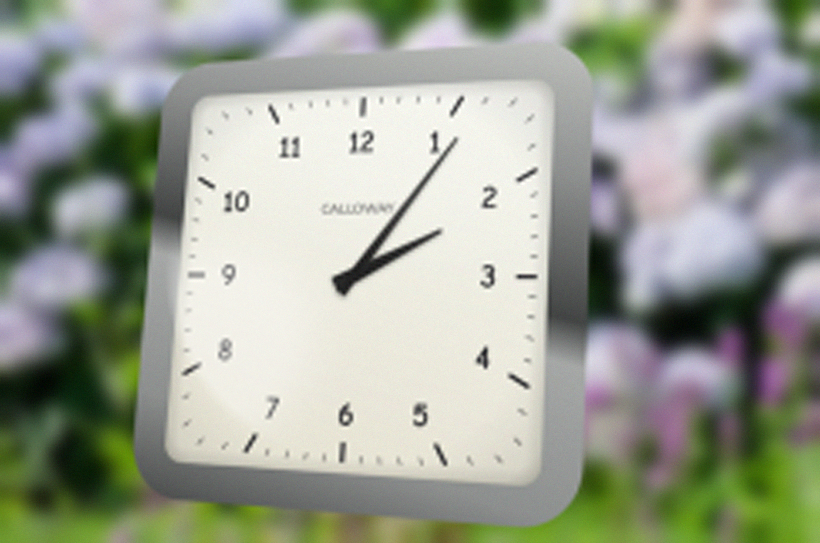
{"hour": 2, "minute": 6}
